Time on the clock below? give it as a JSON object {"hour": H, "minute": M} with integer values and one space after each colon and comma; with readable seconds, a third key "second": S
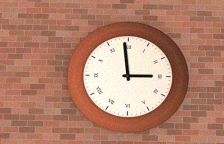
{"hour": 2, "minute": 59}
